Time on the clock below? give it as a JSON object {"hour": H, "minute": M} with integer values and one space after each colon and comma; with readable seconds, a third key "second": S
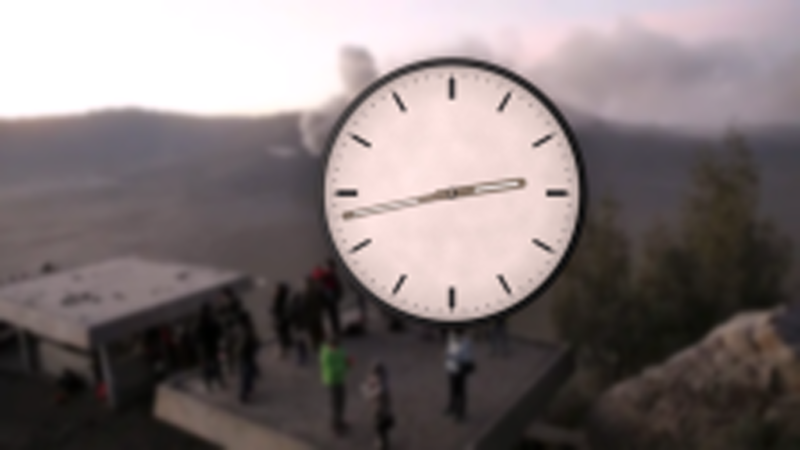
{"hour": 2, "minute": 43}
